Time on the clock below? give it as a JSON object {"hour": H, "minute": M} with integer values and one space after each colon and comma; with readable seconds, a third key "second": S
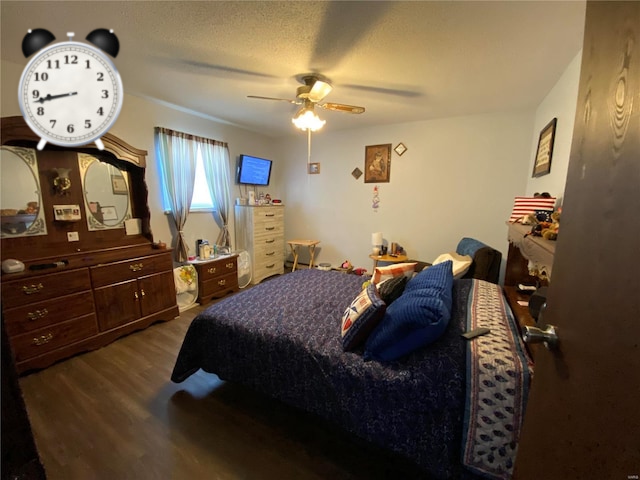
{"hour": 8, "minute": 43}
